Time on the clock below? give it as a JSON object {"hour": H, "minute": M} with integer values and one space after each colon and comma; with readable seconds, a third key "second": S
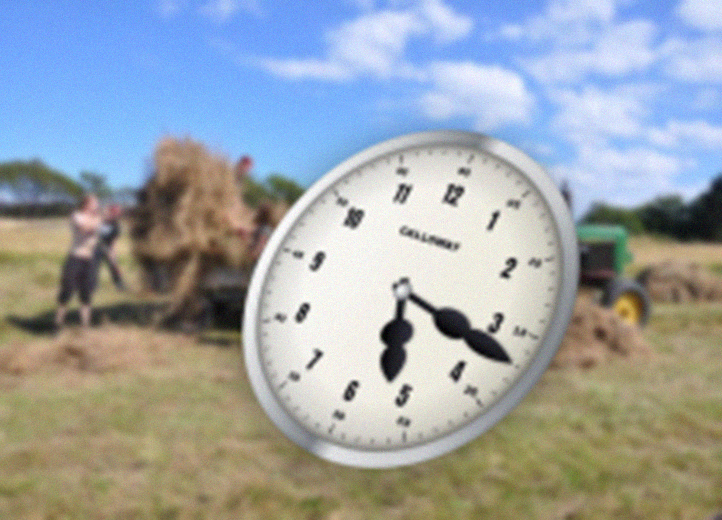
{"hour": 5, "minute": 17}
